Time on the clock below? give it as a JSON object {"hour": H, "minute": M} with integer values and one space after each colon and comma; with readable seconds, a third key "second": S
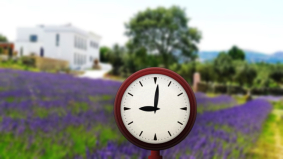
{"hour": 9, "minute": 1}
